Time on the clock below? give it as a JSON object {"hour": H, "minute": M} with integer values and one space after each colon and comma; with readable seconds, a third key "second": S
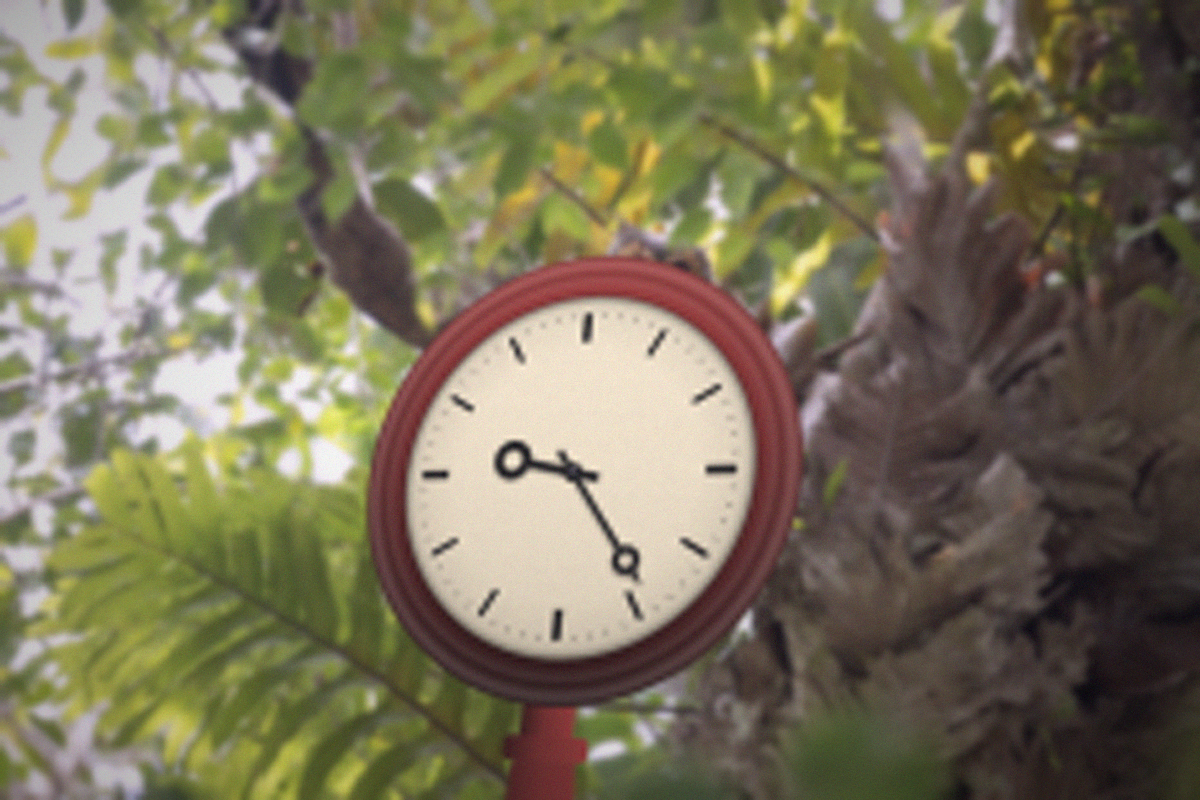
{"hour": 9, "minute": 24}
